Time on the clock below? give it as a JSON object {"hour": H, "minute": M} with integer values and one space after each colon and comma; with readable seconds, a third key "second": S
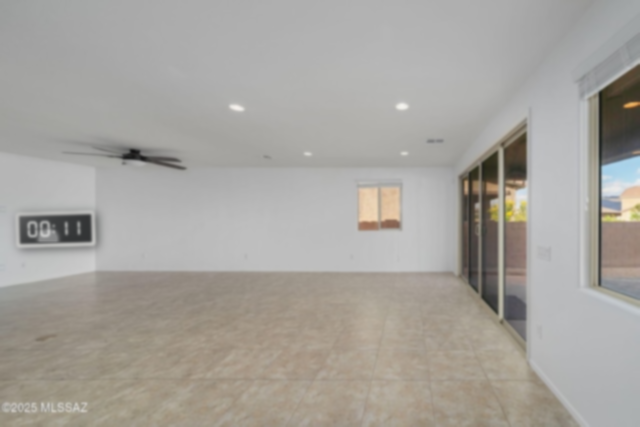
{"hour": 0, "minute": 11}
